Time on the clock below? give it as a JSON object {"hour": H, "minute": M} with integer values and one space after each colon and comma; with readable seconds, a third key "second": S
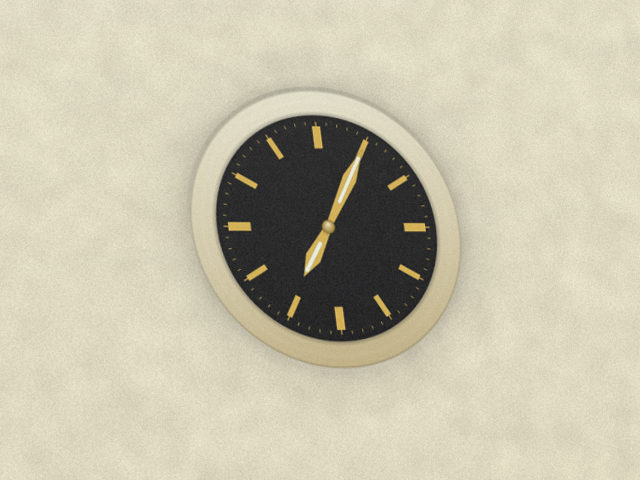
{"hour": 7, "minute": 5}
